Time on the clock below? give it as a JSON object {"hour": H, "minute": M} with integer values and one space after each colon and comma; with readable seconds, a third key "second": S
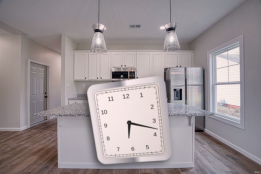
{"hour": 6, "minute": 18}
